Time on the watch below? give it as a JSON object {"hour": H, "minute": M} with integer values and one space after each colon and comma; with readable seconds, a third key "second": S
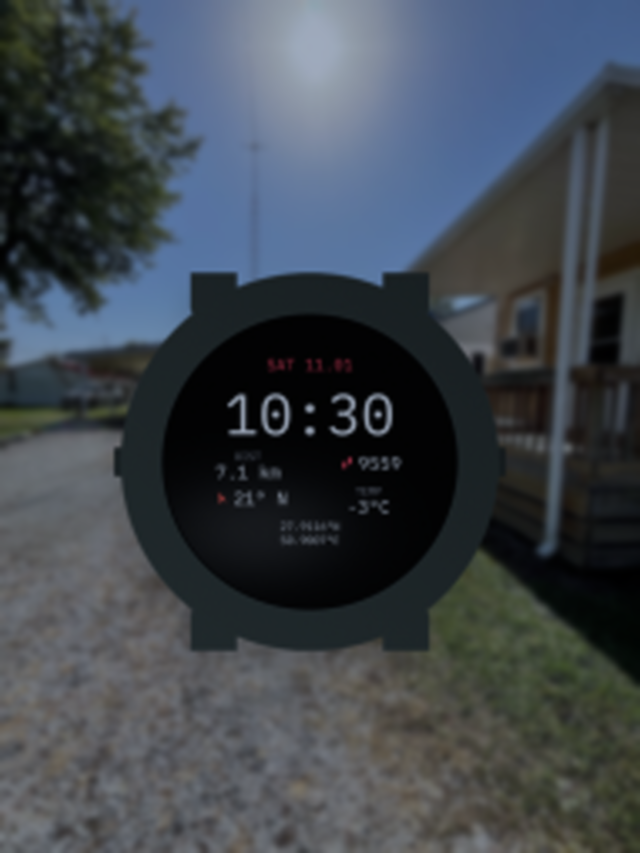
{"hour": 10, "minute": 30}
